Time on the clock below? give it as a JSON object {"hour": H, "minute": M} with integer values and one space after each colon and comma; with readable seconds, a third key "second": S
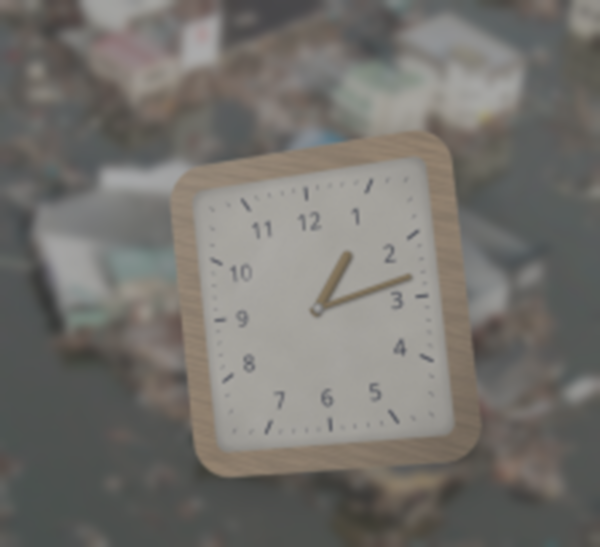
{"hour": 1, "minute": 13}
